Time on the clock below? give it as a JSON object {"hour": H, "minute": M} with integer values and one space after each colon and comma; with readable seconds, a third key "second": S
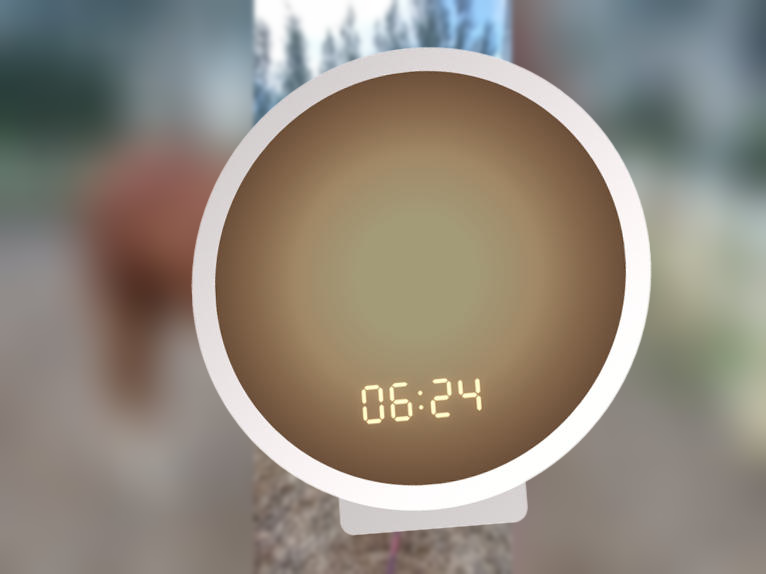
{"hour": 6, "minute": 24}
